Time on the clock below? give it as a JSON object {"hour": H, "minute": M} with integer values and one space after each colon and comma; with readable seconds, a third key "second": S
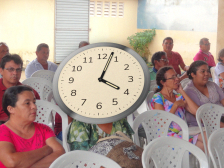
{"hour": 4, "minute": 3}
